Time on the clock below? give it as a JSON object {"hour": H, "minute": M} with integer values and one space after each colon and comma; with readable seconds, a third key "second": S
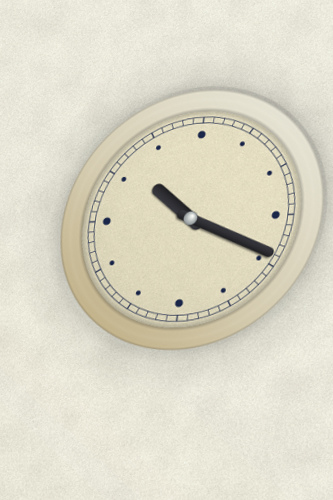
{"hour": 10, "minute": 19}
